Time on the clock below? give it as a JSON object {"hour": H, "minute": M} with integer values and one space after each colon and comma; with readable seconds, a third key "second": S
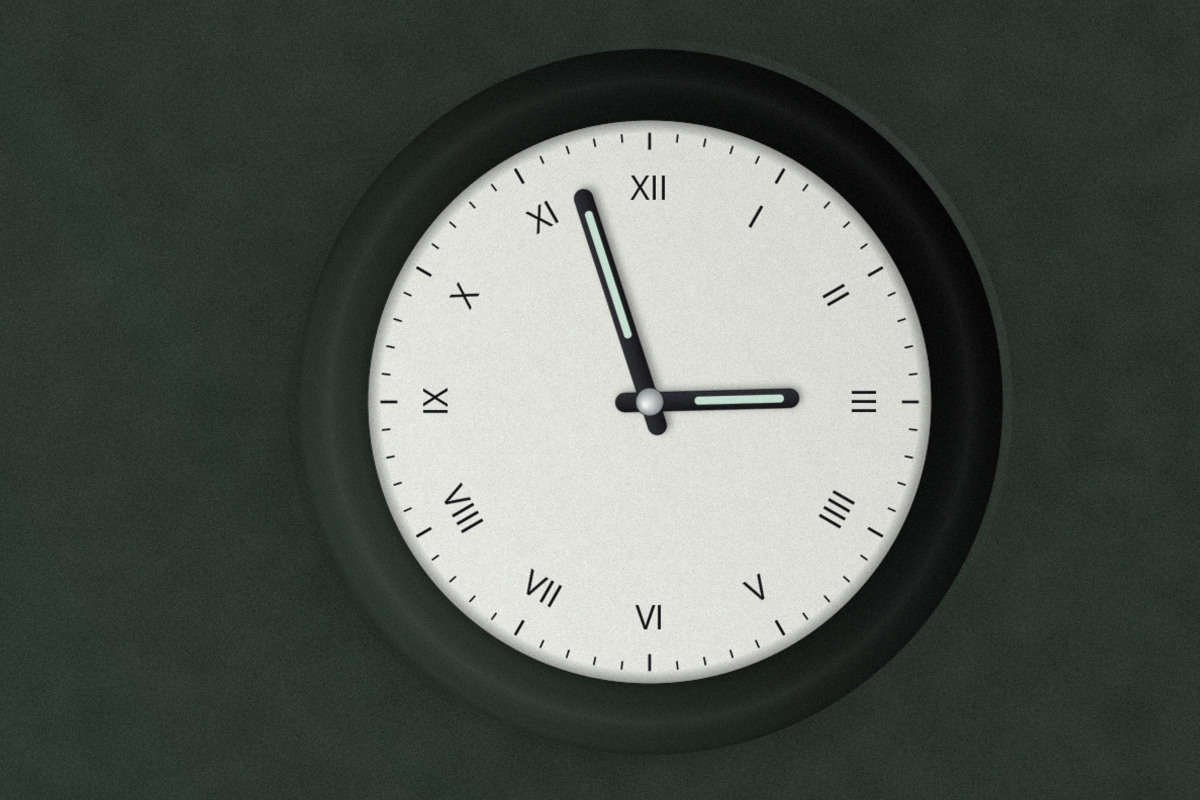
{"hour": 2, "minute": 57}
